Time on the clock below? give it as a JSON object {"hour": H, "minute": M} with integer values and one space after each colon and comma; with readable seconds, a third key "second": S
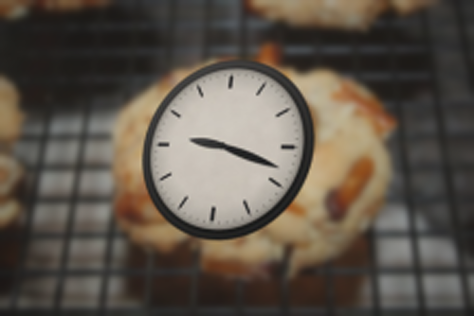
{"hour": 9, "minute": 18}
